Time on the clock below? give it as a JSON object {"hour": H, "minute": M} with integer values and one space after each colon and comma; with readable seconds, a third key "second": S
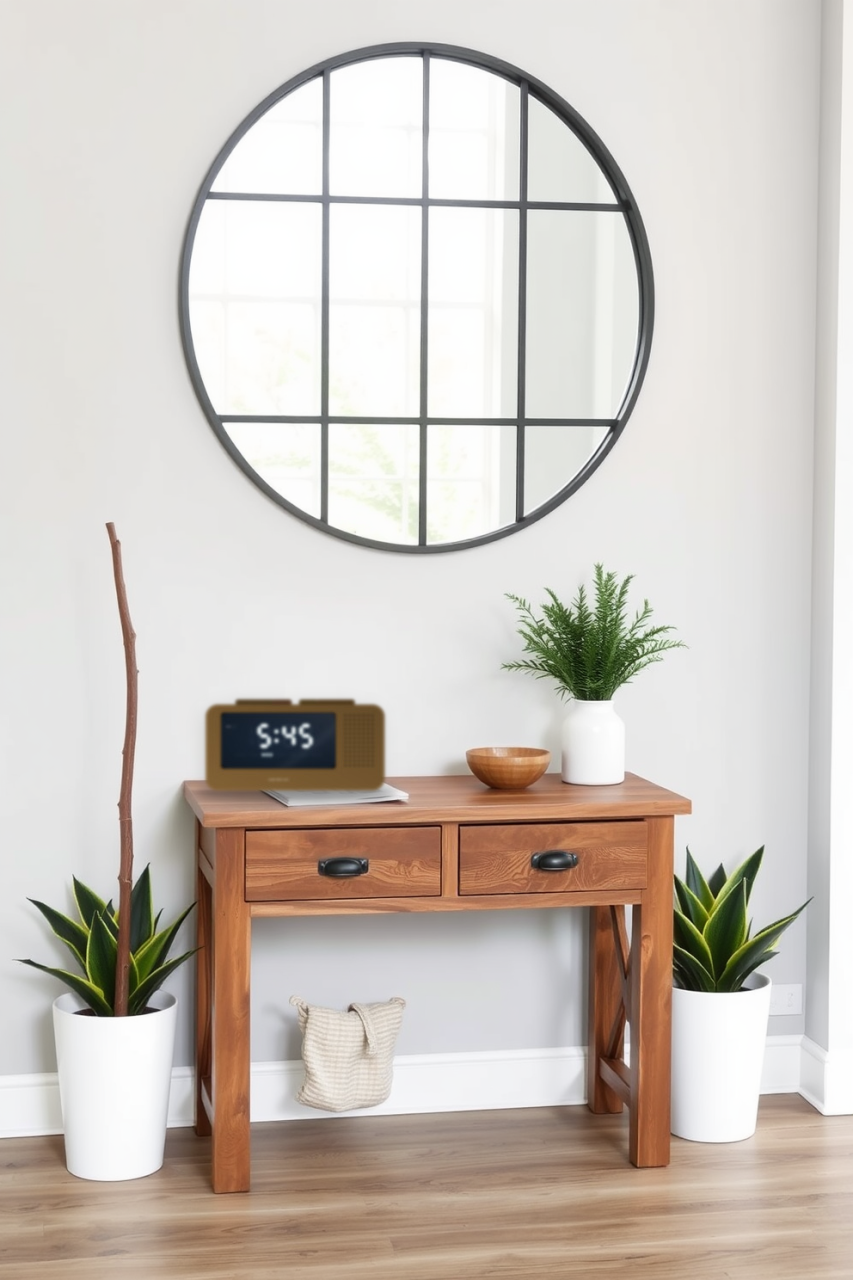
{"hour": 5, "minute": 45}
